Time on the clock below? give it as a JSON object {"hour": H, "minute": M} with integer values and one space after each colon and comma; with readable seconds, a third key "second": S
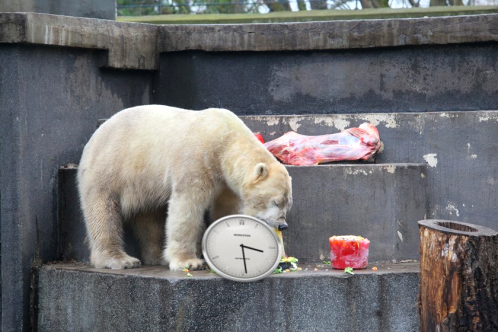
{"hour": 3, "minute": 29}
